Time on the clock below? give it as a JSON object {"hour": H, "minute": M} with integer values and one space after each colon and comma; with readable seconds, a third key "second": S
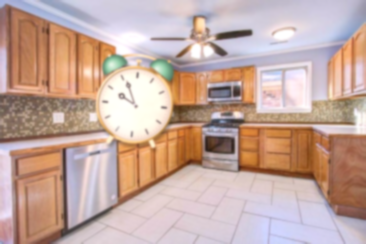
{"hour": 9, "minute": 56}
